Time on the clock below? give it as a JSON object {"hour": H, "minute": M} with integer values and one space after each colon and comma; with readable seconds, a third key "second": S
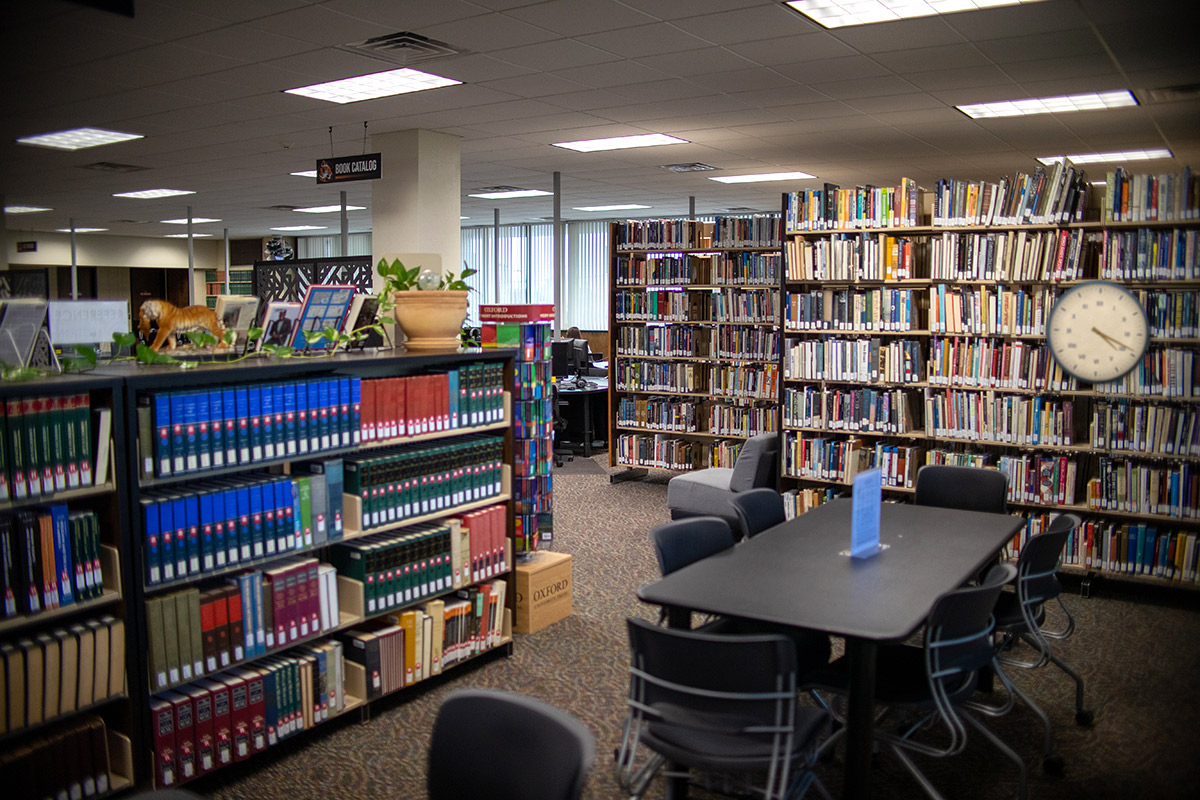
{"hour": 4, "minute": 19}
